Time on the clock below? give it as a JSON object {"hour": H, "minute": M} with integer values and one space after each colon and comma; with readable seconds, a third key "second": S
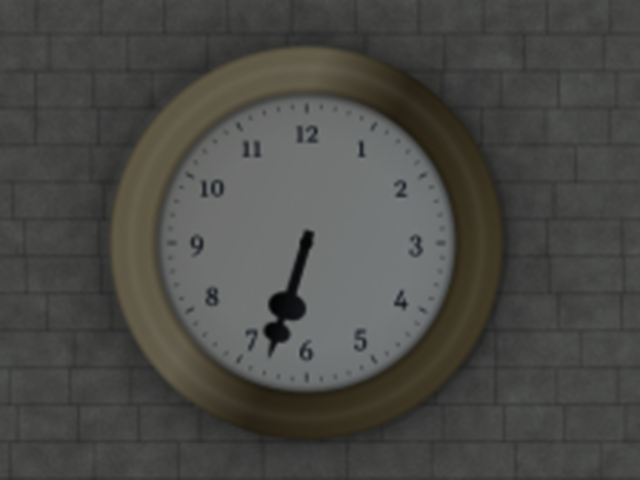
{"hour": 6, "minute": 33}
